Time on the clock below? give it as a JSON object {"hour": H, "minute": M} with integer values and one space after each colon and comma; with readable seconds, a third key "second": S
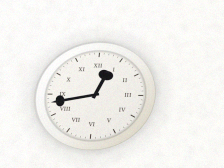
{"hour": 12, "minute": 43}
